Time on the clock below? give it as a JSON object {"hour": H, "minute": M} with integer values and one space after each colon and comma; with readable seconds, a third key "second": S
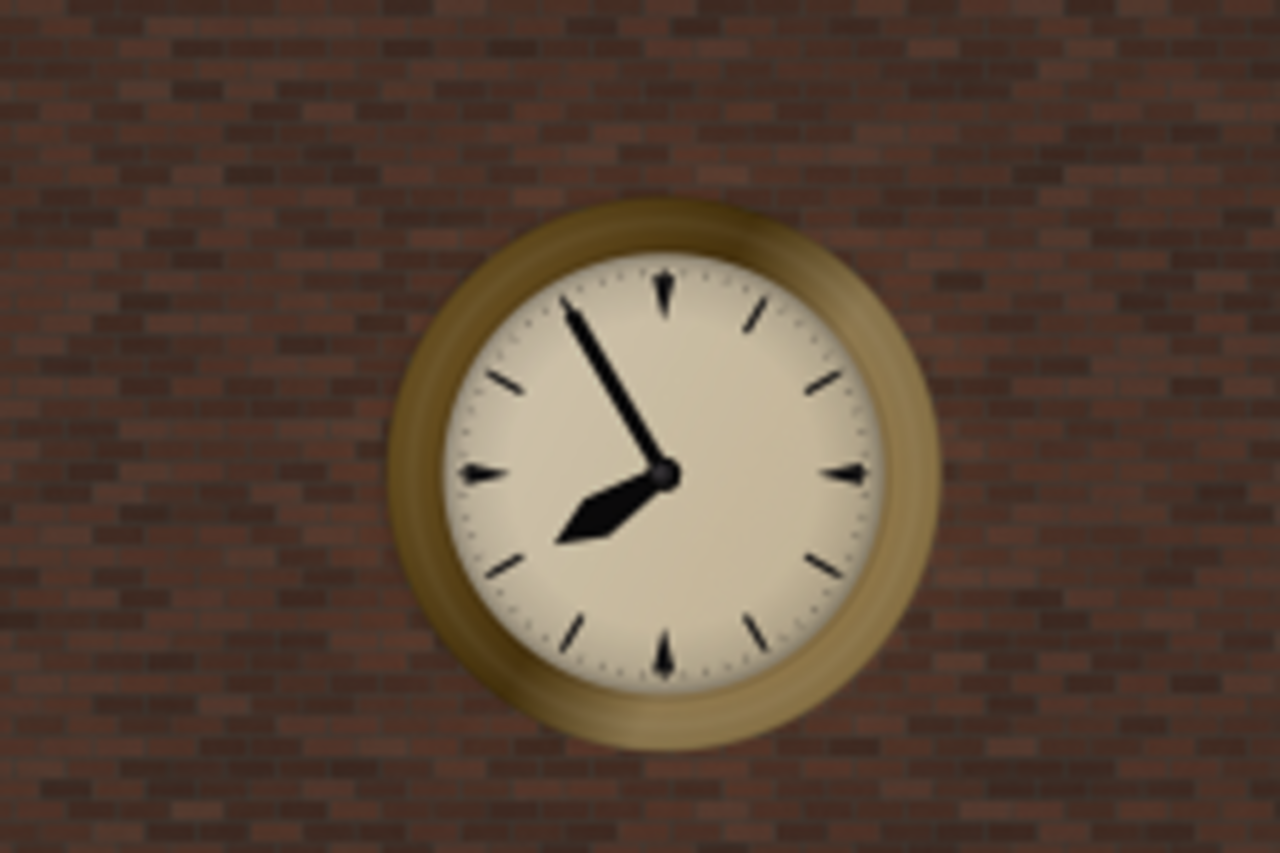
{"hour": 7, "minute": 55}
